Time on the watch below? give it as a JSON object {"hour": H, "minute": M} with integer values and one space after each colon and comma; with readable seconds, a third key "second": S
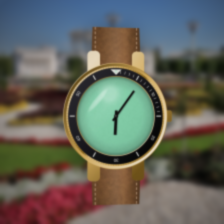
{"hour": 6, "minute": 6}
